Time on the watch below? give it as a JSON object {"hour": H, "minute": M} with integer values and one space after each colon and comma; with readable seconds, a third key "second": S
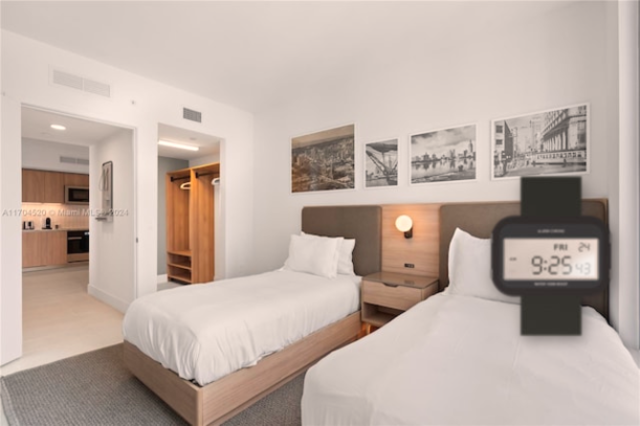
{"hour": 9, "minute": 25, "second": 43}
